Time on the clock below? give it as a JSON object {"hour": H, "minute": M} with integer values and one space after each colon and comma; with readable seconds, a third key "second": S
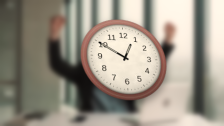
{"hour": 12, "minute": 50}
